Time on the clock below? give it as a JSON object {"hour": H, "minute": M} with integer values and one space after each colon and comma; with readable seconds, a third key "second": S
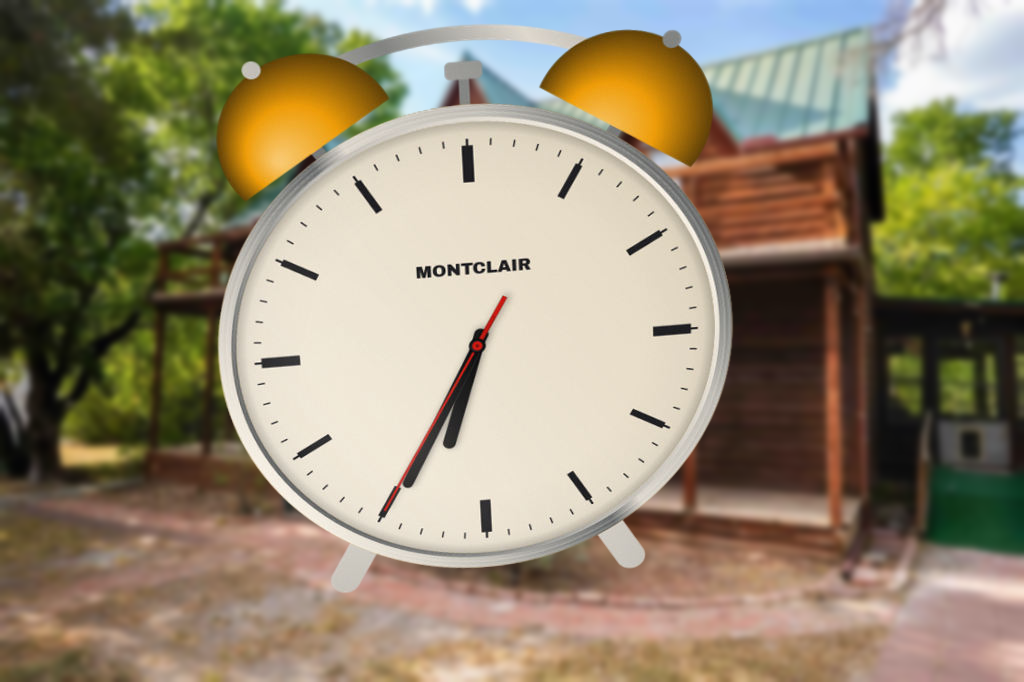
{"hour": 6, "minute": 34, "second": 35}
